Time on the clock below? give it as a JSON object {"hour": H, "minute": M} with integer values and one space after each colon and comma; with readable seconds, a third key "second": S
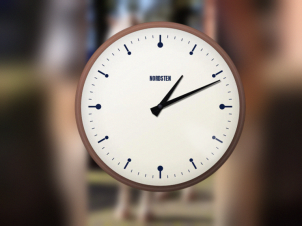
{"hour": 1, "minute": 11}
